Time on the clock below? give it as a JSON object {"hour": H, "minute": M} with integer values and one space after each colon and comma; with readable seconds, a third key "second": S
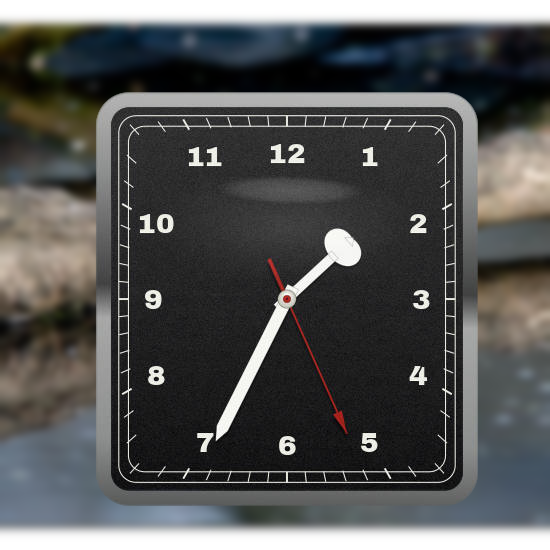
{"hour": 1, "minute": 34, "second": 26}
